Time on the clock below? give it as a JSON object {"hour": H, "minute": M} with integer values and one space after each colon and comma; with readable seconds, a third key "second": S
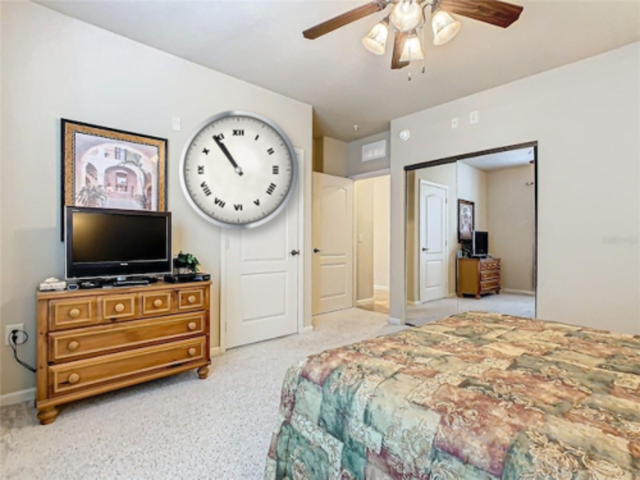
{"hour": 10, "minute": 54}
